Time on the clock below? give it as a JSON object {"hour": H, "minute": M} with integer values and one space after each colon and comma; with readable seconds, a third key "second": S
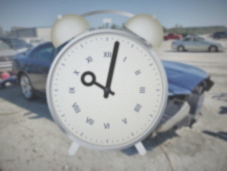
{"hour": 10, "minute": 2}
